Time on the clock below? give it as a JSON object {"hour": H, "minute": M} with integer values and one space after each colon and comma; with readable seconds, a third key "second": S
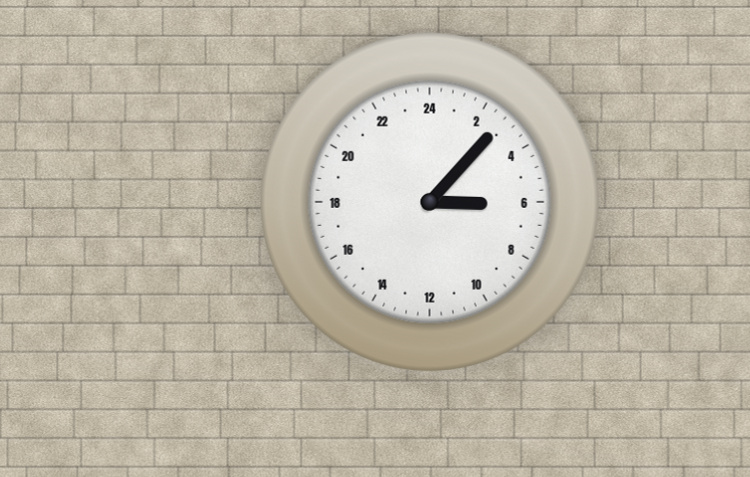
{"hour": 6, "minute": 7}
